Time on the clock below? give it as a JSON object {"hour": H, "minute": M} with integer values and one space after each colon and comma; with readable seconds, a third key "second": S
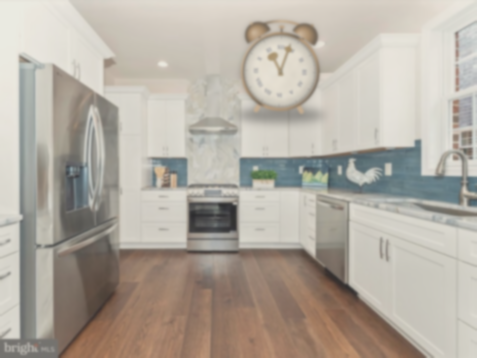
{"hour": 11, "minute": 3}
